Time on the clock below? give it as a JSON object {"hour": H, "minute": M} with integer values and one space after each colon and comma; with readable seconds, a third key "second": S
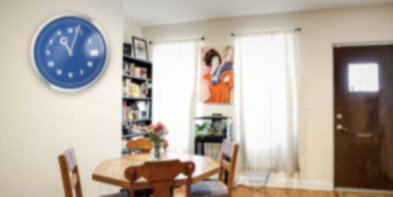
{"hour": 11, "minute": 3}
